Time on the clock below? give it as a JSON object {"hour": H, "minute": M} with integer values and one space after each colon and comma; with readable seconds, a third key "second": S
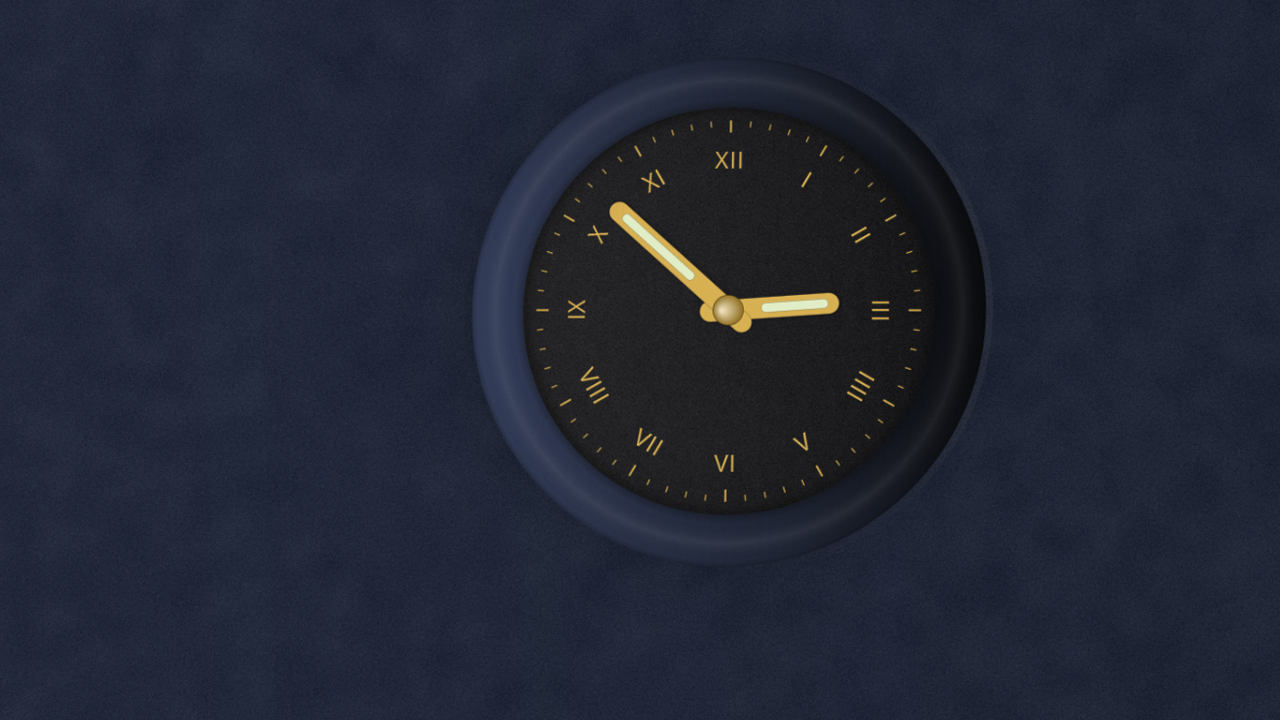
{"hour": 2, "minute": 52}
